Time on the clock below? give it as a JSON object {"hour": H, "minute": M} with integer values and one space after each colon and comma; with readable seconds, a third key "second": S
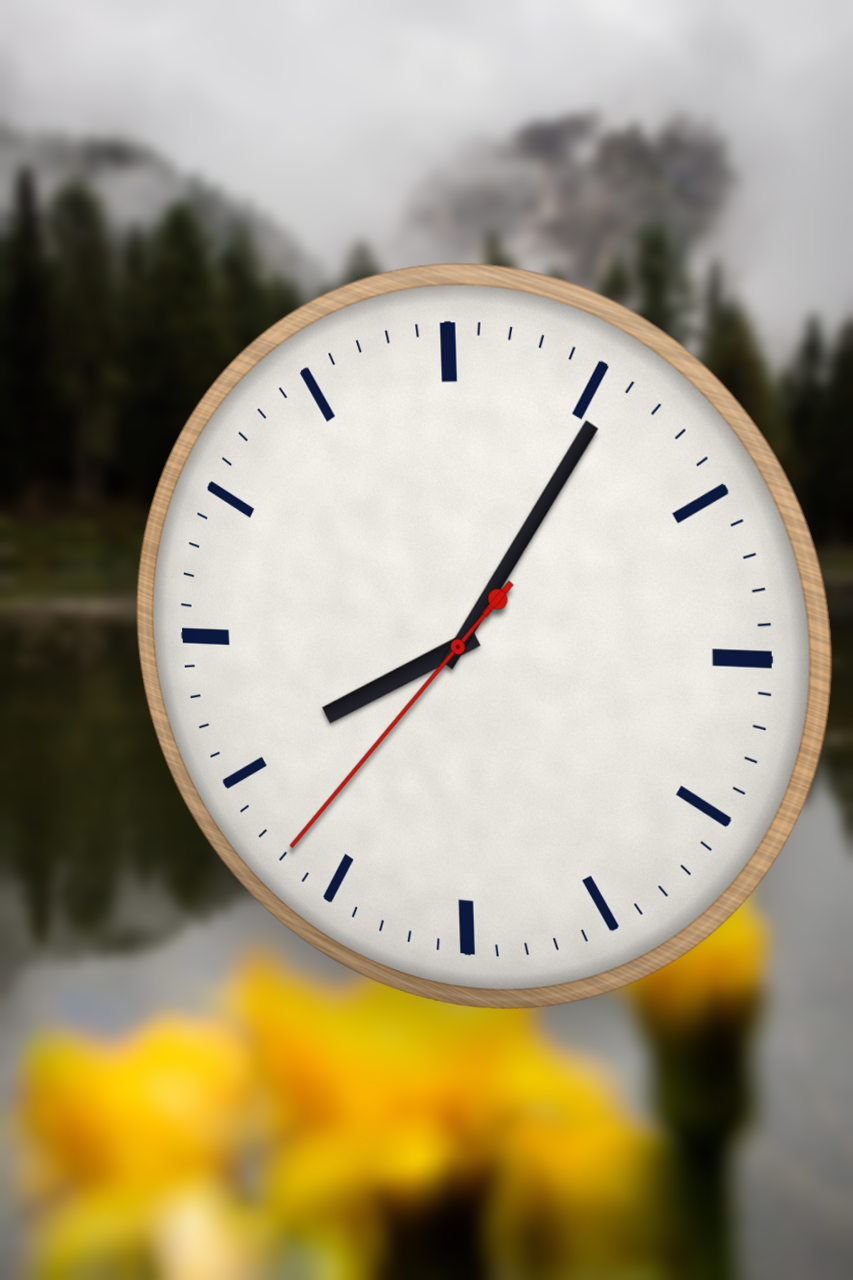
{"hour": 8, "minute": 5, "second": 37}
